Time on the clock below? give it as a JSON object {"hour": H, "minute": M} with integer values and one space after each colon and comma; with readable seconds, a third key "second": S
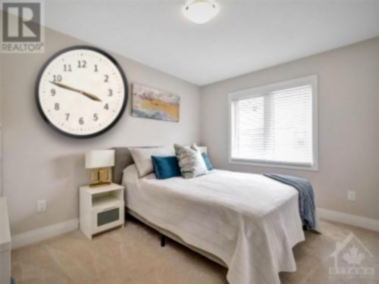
{"hour": 3, "minute": 48}
